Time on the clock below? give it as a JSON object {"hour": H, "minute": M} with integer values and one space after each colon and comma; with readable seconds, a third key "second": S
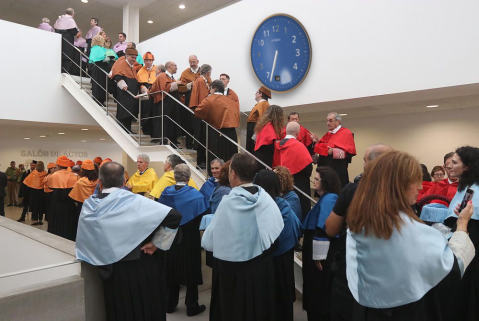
{"hour": 6, "minute": 33}
